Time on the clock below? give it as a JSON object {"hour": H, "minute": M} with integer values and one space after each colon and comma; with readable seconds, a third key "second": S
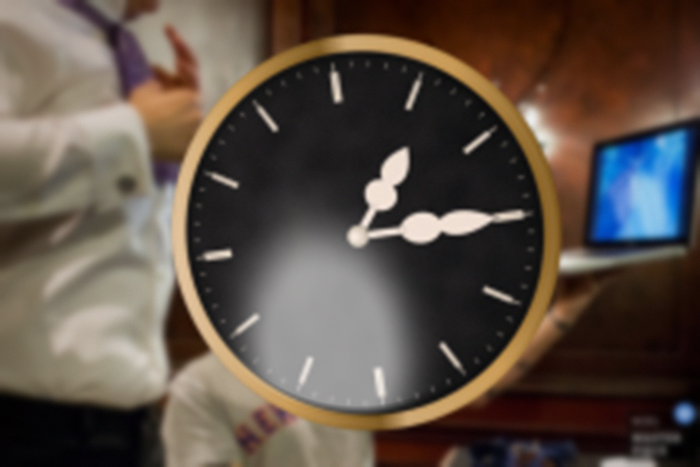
{"hour": 1, "minute": 15}
